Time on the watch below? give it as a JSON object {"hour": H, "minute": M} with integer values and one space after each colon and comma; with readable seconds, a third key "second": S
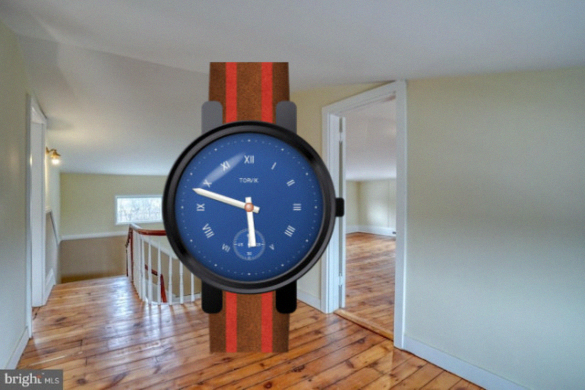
{"hour": 5, "minute": 48}
